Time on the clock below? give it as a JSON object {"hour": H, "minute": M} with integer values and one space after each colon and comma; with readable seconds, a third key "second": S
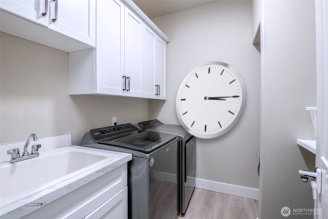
{"hour": 3, "minute": 15}
